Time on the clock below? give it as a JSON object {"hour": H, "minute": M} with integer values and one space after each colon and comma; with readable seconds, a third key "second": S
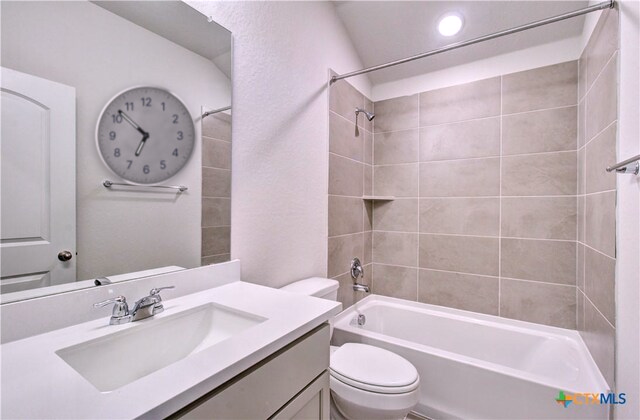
{"hour": 6, "minute": 52}
